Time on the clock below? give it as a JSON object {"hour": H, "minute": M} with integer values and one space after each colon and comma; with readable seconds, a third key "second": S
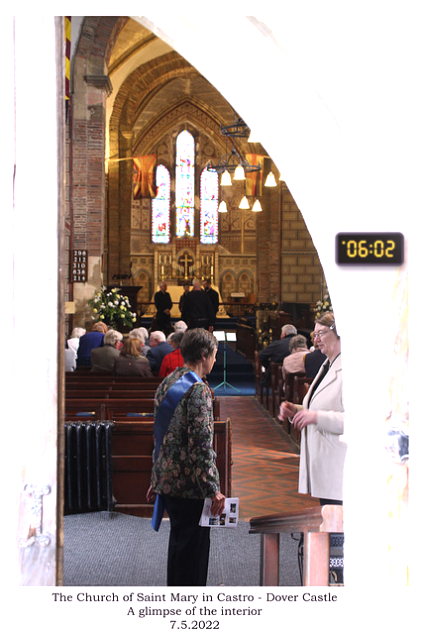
{"hour": 6, "minute": 2}
